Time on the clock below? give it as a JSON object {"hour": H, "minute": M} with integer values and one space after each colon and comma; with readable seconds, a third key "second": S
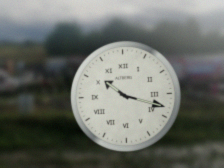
{"hour": 10, "minute": 18}
